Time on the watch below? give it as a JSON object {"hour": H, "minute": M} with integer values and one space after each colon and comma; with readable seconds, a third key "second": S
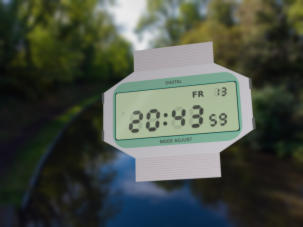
{"hour": 20, "minute": 43, "second": 59}
